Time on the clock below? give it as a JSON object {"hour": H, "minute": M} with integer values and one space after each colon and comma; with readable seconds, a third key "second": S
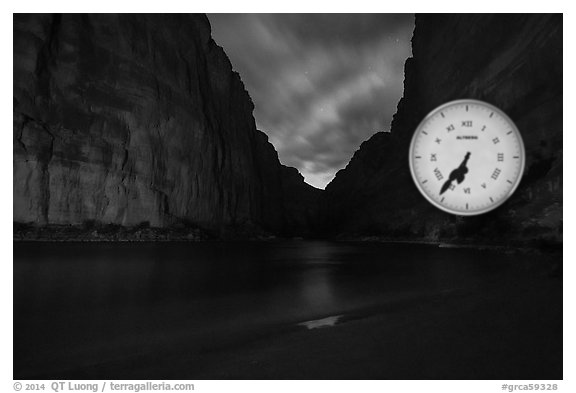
{"hour": 6, "minute": 36}
